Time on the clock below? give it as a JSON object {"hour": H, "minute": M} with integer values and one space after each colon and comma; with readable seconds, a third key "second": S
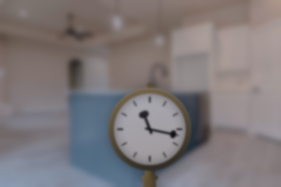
{"hour": 11, "minute": 17}
